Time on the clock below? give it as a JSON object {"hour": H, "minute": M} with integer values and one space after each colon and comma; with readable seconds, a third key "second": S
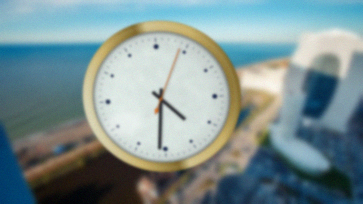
{"hour": 4, "minute": 31, "second": 4}
